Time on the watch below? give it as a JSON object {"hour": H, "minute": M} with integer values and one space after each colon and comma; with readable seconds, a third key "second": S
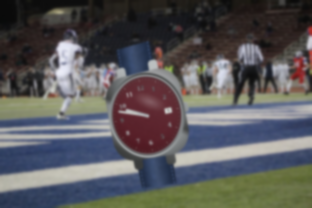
{"hour": 9, "minute": 48}
